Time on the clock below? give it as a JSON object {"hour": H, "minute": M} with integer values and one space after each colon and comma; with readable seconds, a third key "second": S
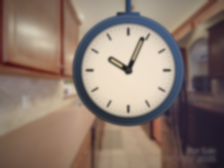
{"hour": 10, "minute": 4}
